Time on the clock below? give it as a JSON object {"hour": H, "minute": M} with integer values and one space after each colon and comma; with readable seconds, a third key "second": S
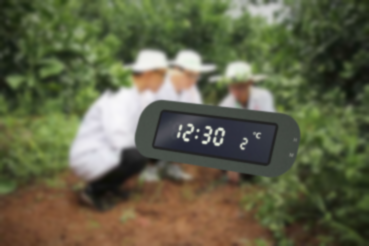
{"hour": 12, "minute": 30}
